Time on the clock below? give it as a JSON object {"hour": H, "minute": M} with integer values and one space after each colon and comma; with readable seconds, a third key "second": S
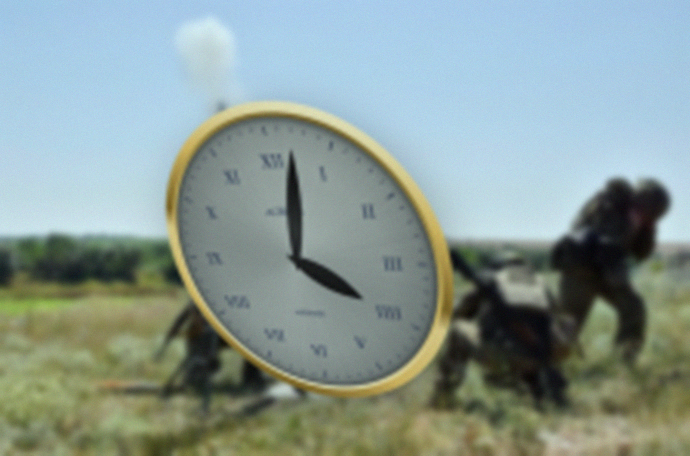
{"hour": 4, "minute": 2}
